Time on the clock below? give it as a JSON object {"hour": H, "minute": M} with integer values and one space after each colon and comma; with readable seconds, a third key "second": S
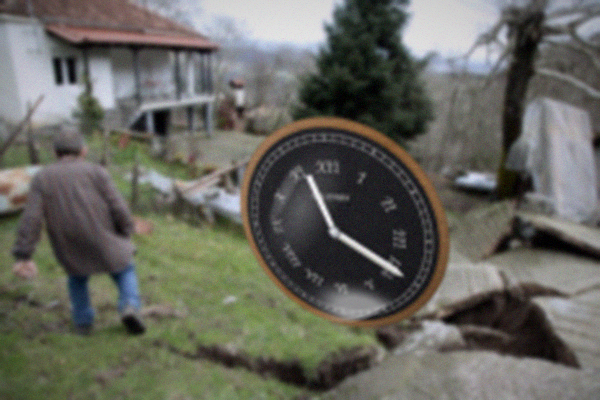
{"hour": 11, "minute": 20}
